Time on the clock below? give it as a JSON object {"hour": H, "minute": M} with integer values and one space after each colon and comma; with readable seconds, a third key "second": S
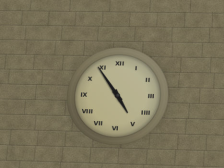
{"hour": 4, "minute": 54}
